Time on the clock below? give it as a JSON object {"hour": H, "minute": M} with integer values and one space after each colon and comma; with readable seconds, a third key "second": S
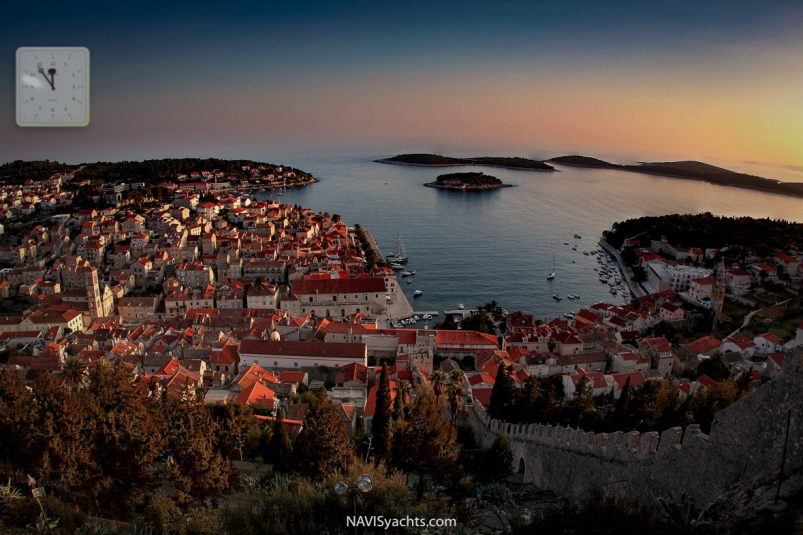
{"hour": 11, "minute": 54}
